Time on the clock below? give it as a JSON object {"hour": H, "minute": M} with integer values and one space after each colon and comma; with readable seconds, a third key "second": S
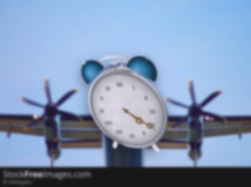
{"hour": 4, "minute": 21}
